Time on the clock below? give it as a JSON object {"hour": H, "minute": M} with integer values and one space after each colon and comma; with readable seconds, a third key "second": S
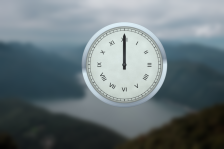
{"hour": 12, "minute": 0}
